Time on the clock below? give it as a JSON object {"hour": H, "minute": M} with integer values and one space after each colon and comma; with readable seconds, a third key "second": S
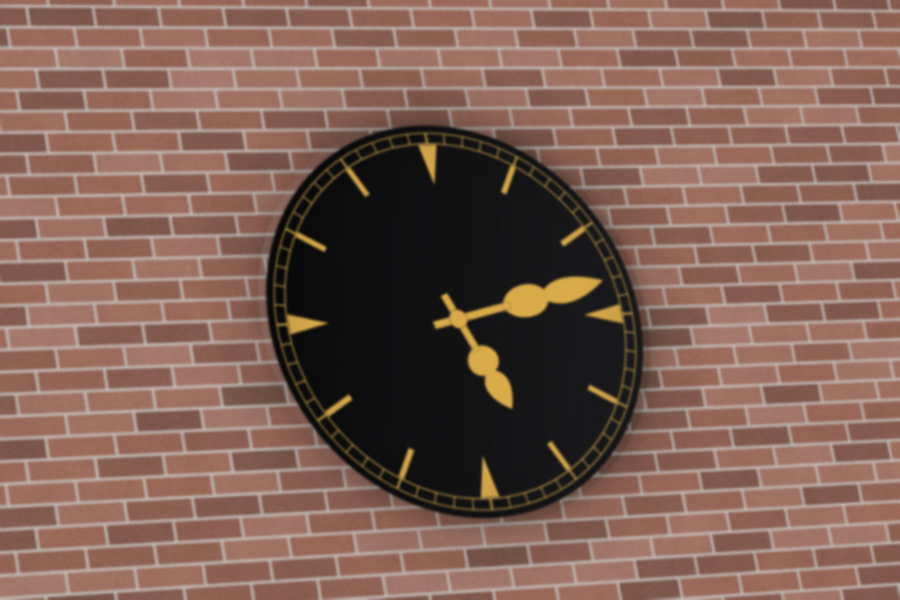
{"hour": 5, "minute": 13}
